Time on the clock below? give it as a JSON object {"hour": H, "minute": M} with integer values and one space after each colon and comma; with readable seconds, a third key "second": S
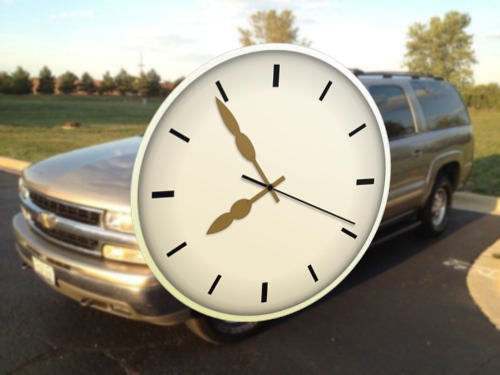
{"hour": 7, "minute": 54, "second": 19}
